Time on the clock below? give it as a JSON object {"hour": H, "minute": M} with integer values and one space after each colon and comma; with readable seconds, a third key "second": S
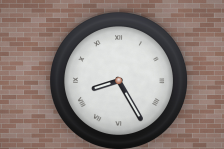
{"hour": 8, "minute": 25}
